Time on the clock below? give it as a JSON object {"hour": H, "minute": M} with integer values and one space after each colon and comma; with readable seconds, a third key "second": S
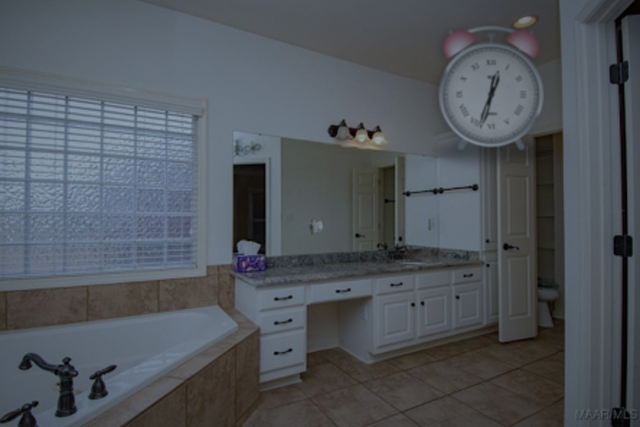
{"hour": 12, "minute": 33}
